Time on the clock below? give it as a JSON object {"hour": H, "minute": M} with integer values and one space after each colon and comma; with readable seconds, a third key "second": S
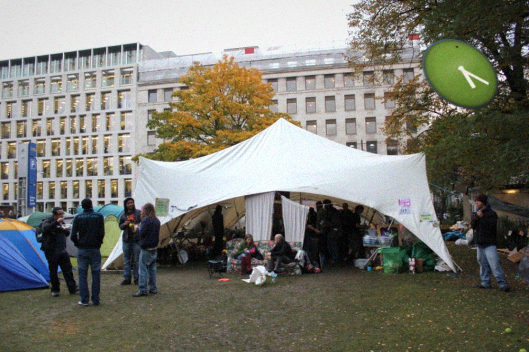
{"hour": 5, "minute": 20}
